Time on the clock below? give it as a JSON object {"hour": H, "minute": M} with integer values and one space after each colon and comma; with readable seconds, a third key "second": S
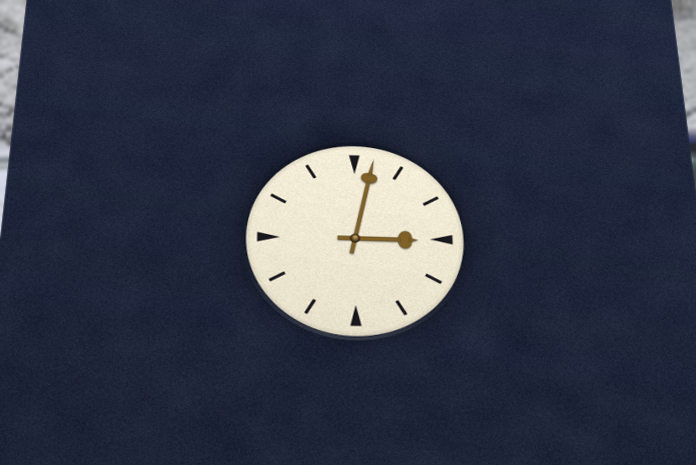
{"hour": 3, "minute": 2}
